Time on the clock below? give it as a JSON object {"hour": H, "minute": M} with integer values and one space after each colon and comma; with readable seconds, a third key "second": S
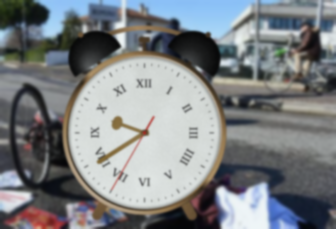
{"hour": 9, "minute": 39, "second": 35}
